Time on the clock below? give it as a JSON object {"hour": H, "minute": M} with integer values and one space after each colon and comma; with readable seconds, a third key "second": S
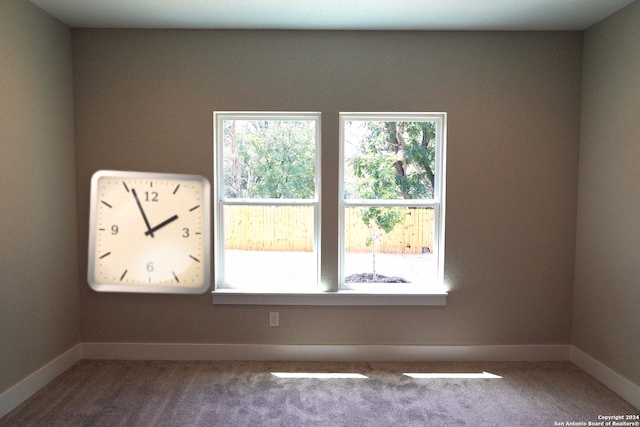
{"hour": 1, "minute": 56}
